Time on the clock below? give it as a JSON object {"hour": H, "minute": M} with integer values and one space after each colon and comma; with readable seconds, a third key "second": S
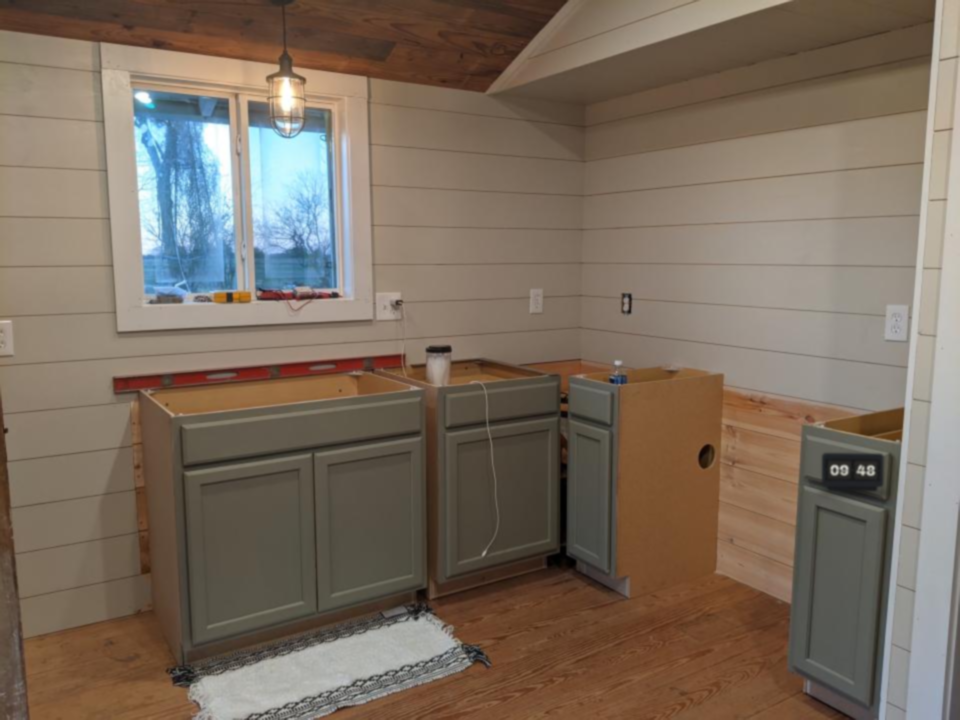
{"hour": 9, "minute": 48}
